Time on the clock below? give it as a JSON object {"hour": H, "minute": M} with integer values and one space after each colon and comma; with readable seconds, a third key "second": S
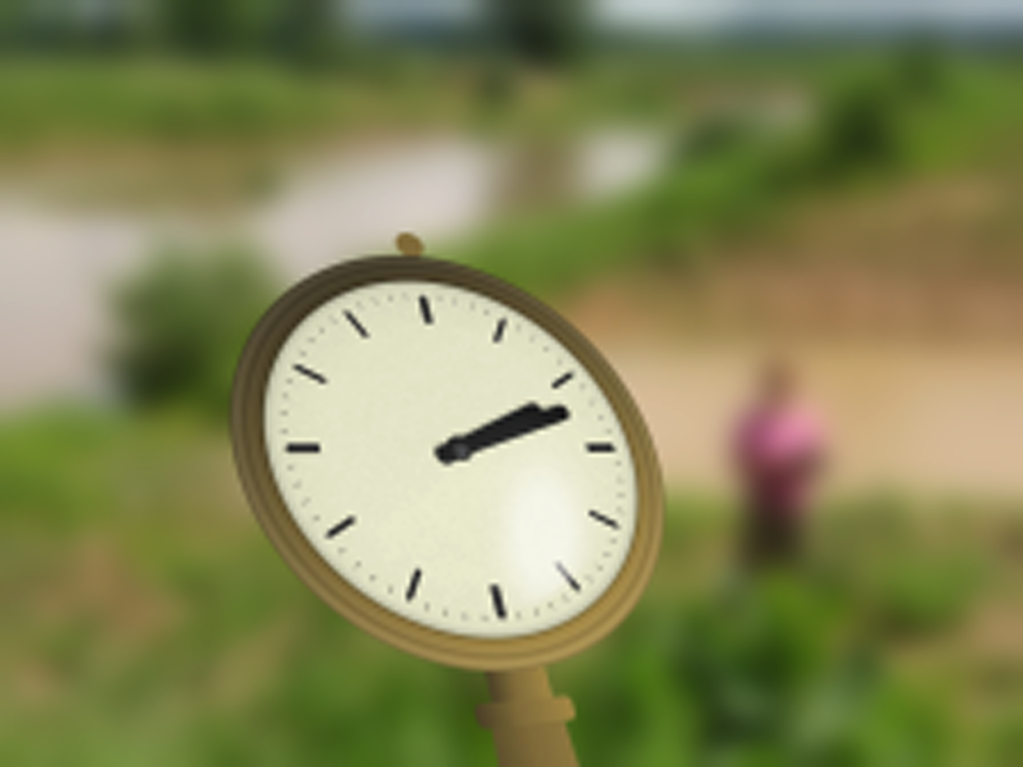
{"hour": 2, "minute": 12}
